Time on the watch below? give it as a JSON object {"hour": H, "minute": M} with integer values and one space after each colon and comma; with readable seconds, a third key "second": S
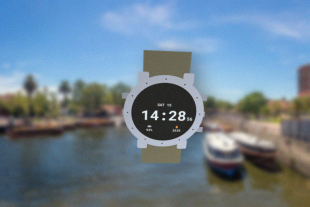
{"hour": 14, "minute": 28}
